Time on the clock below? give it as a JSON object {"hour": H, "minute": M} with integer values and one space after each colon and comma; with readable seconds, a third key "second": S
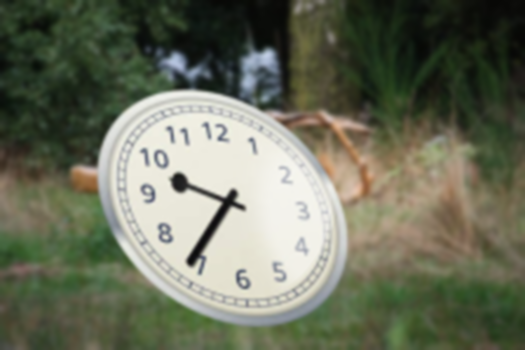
{"hour": 9, "minute": 36}
